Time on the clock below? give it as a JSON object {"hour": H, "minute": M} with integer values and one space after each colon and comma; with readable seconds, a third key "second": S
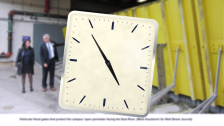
{"hour": 4, "minute": 54}
